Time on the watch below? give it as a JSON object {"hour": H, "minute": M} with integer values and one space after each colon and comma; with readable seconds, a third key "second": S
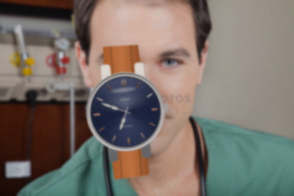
{"hour": 6, "minute": 49}
